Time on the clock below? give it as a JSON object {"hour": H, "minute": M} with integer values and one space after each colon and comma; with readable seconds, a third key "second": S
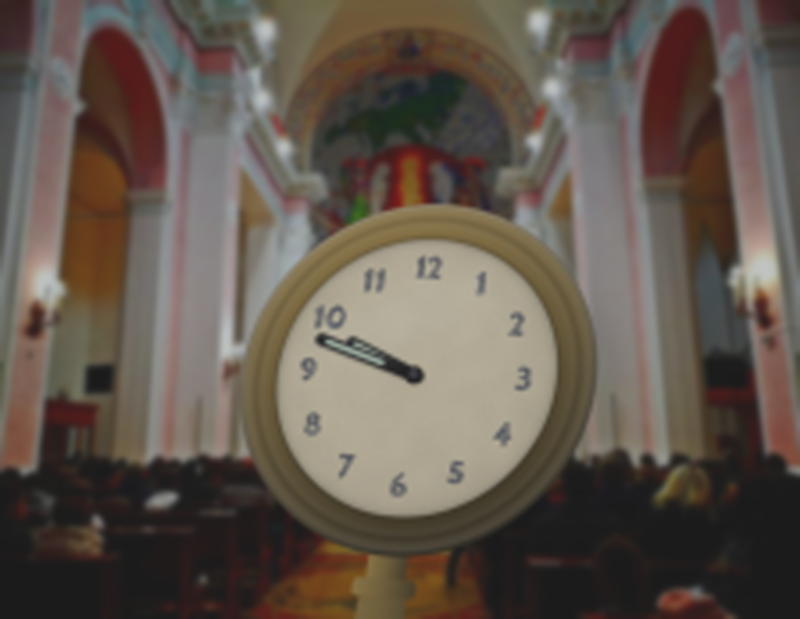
{"hour": 9, "minute": 48}
